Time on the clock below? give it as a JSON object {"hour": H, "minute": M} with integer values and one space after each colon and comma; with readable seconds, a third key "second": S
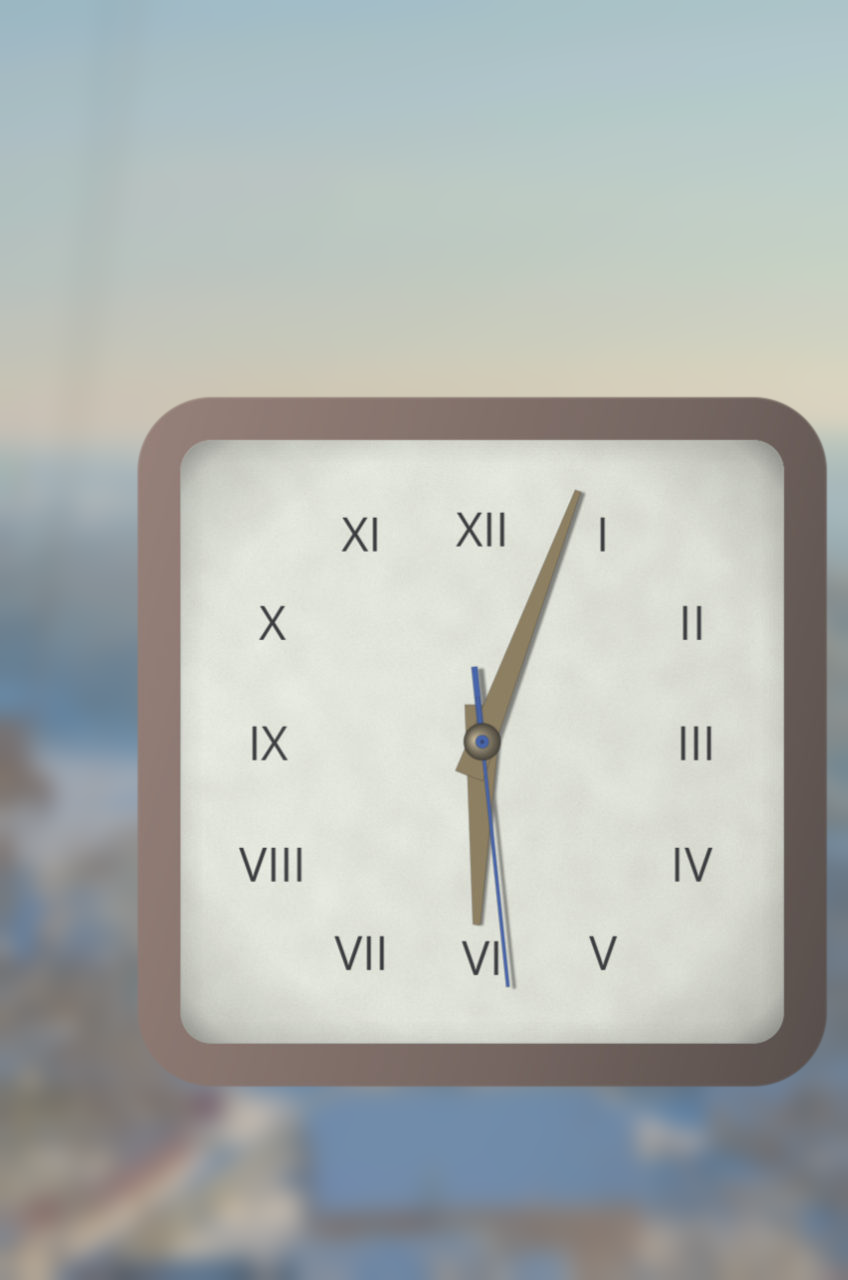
{"hour": 6, "minute": 3, "second": 29}
